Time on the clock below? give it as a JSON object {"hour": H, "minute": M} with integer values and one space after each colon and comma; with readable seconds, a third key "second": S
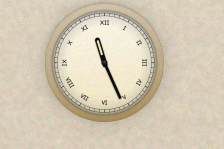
{"hour": 11, "minute": 26}
